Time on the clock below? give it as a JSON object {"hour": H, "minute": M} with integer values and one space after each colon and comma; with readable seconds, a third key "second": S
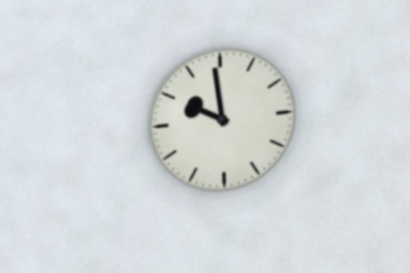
{"hour": 9, "minute": 59}
